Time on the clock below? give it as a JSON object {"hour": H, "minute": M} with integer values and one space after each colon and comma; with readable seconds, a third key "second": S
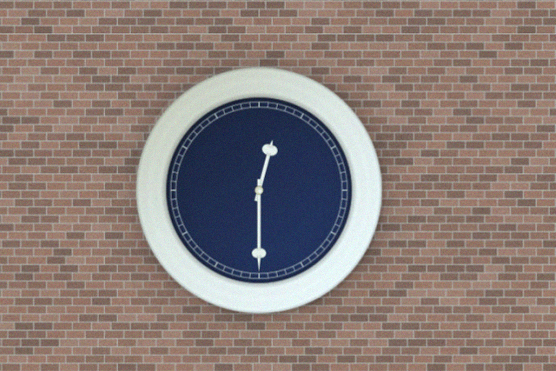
{"hour": 12, "minute": 30}
